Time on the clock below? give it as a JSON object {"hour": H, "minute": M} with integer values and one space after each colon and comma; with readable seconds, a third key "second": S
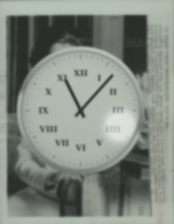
{"hour": 11, "minute": 7}
